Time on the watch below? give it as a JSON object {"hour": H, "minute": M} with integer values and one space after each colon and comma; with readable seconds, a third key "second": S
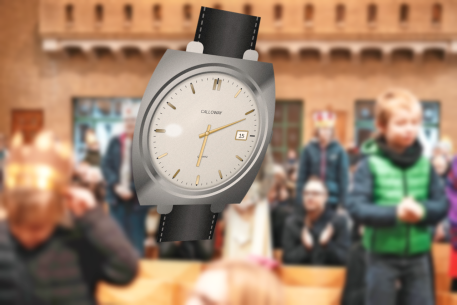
{"hour": 6, "minute": 11}
